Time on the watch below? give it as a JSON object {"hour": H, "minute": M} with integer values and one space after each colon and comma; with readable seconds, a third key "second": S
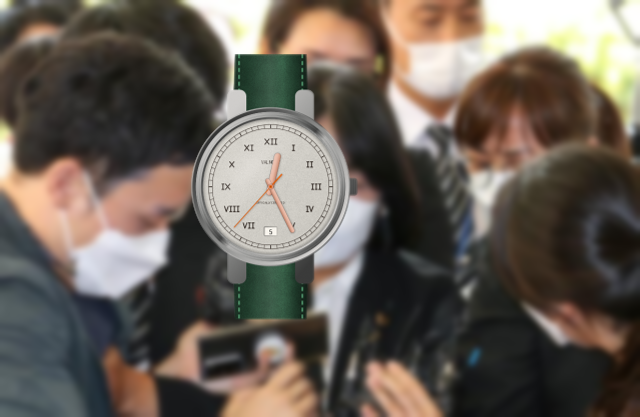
{"hour": 12, "minute": 25, "second": 37}
